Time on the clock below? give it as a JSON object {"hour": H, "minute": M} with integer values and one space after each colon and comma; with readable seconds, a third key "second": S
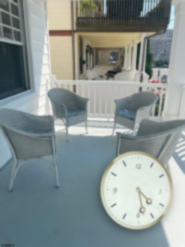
{"hour": 4, "minute": 28}
